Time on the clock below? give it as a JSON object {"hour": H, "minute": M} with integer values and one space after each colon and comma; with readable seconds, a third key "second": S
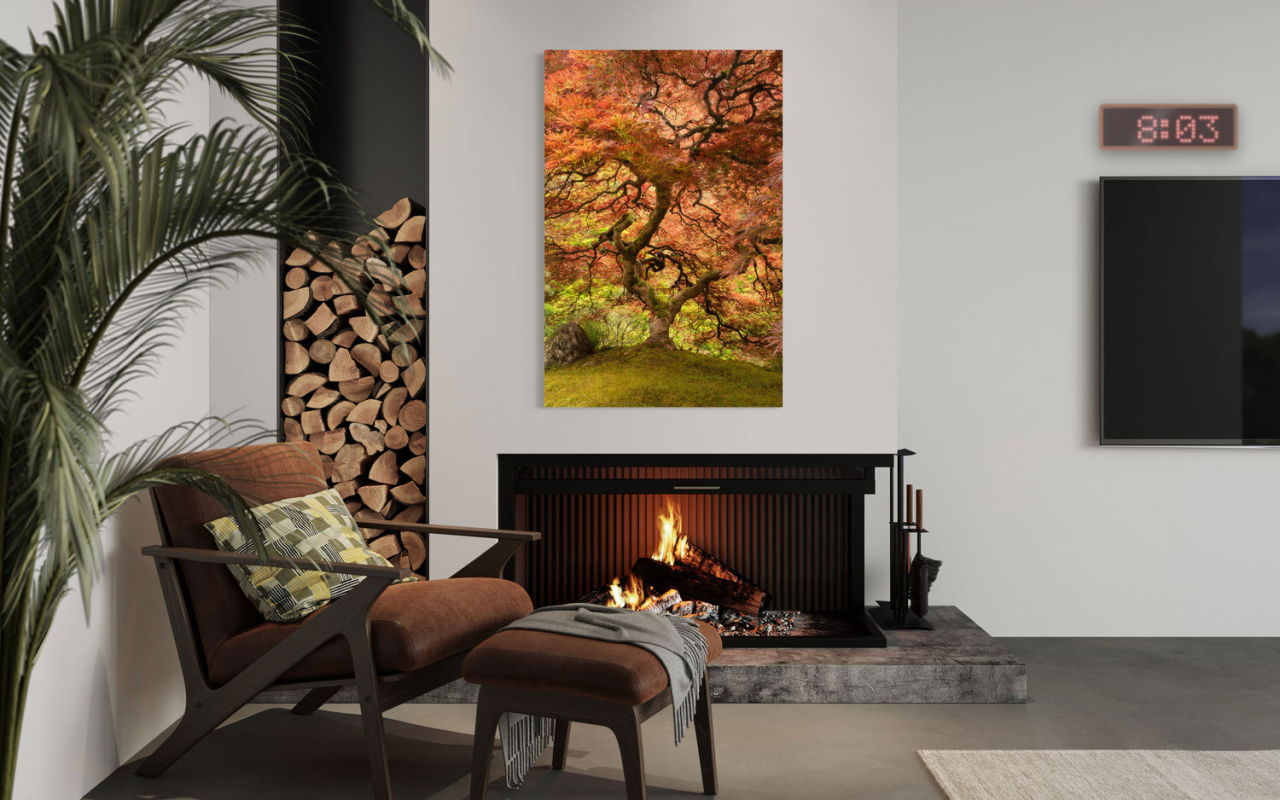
{"hour": 8, "minute": 3}
